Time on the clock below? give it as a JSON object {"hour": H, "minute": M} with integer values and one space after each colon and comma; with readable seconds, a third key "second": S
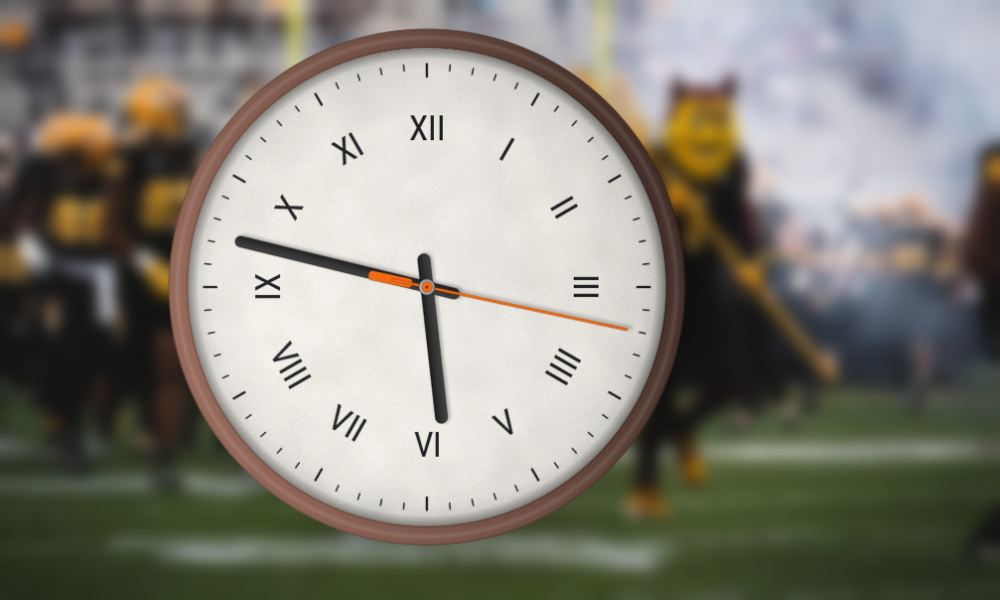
{"hour": 5, "minute": 47, "second": 17}
